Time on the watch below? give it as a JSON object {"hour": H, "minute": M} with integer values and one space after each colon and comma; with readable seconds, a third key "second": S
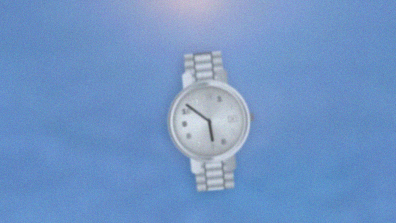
{"hour": 5, "minute": 52}
